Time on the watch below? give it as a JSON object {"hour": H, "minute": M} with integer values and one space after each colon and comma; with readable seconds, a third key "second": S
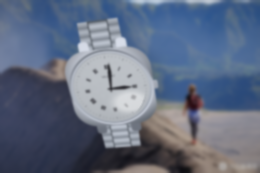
{"hour": 3, "minute": 1}
